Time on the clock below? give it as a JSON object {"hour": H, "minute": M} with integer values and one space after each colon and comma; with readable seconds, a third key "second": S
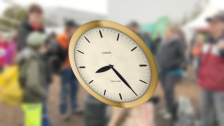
{"hour": 8, "minute": 25}
